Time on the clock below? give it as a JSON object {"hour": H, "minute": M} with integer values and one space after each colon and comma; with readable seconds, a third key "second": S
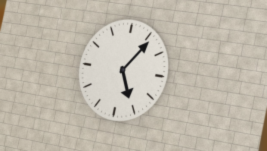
{"hour": 5, "minute": 6}
